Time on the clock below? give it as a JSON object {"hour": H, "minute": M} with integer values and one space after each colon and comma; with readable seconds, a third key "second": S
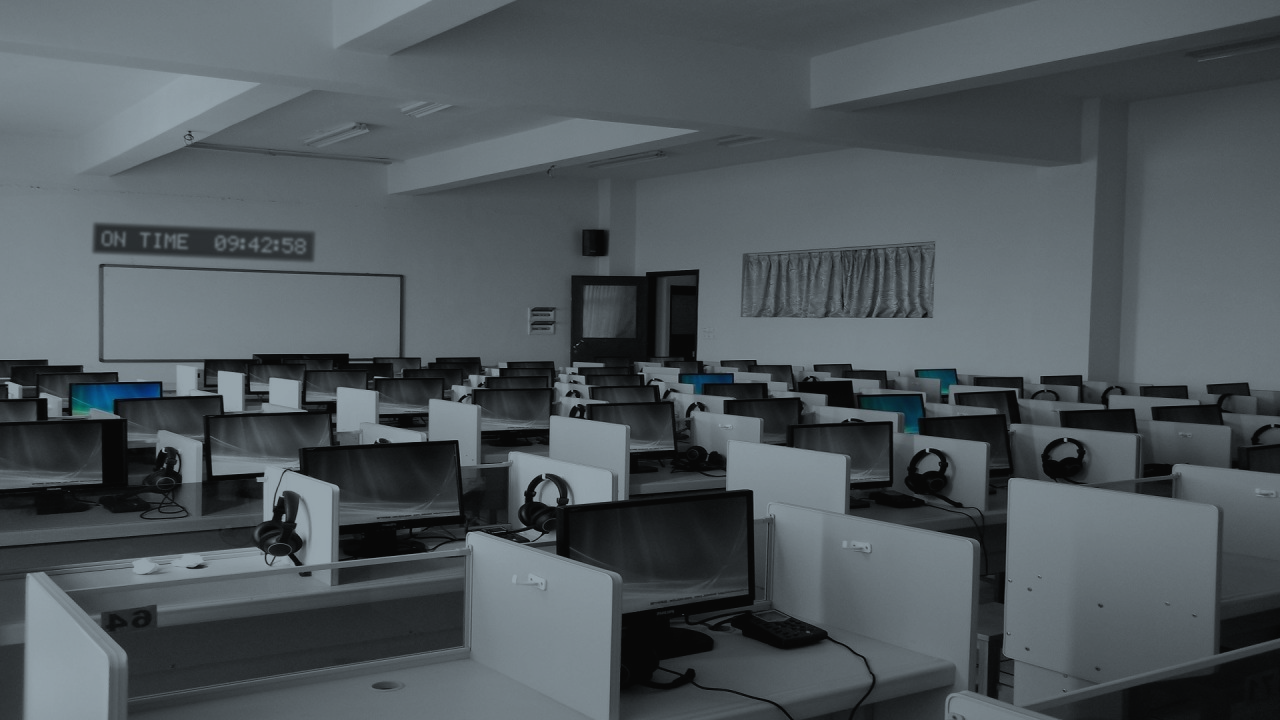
{"hour": 9, "minute": 42, "second": 58}
